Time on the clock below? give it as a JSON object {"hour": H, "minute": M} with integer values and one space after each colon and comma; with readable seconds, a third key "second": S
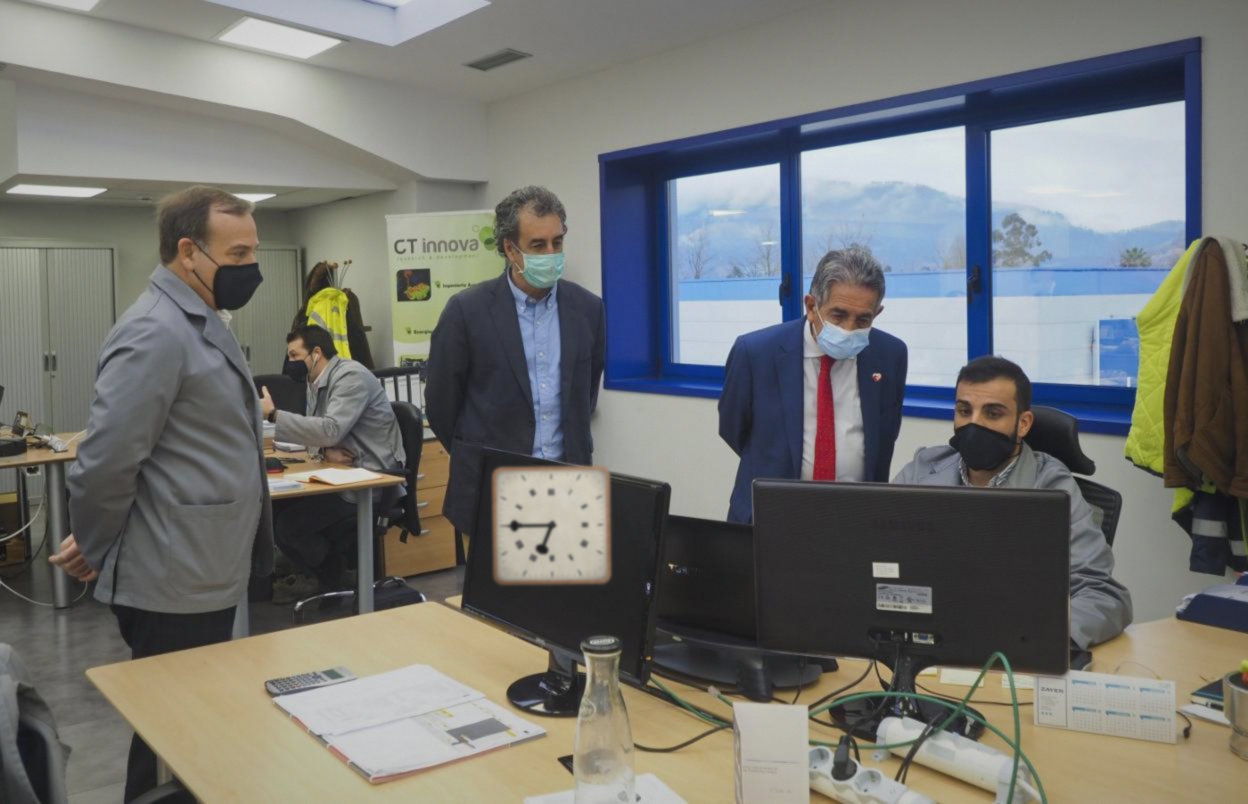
{"hour": 6, "minute": 45}
